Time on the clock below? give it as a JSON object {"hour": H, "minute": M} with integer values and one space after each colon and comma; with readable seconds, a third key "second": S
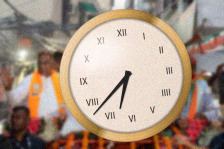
{"hour": 6, "minute": 38}
